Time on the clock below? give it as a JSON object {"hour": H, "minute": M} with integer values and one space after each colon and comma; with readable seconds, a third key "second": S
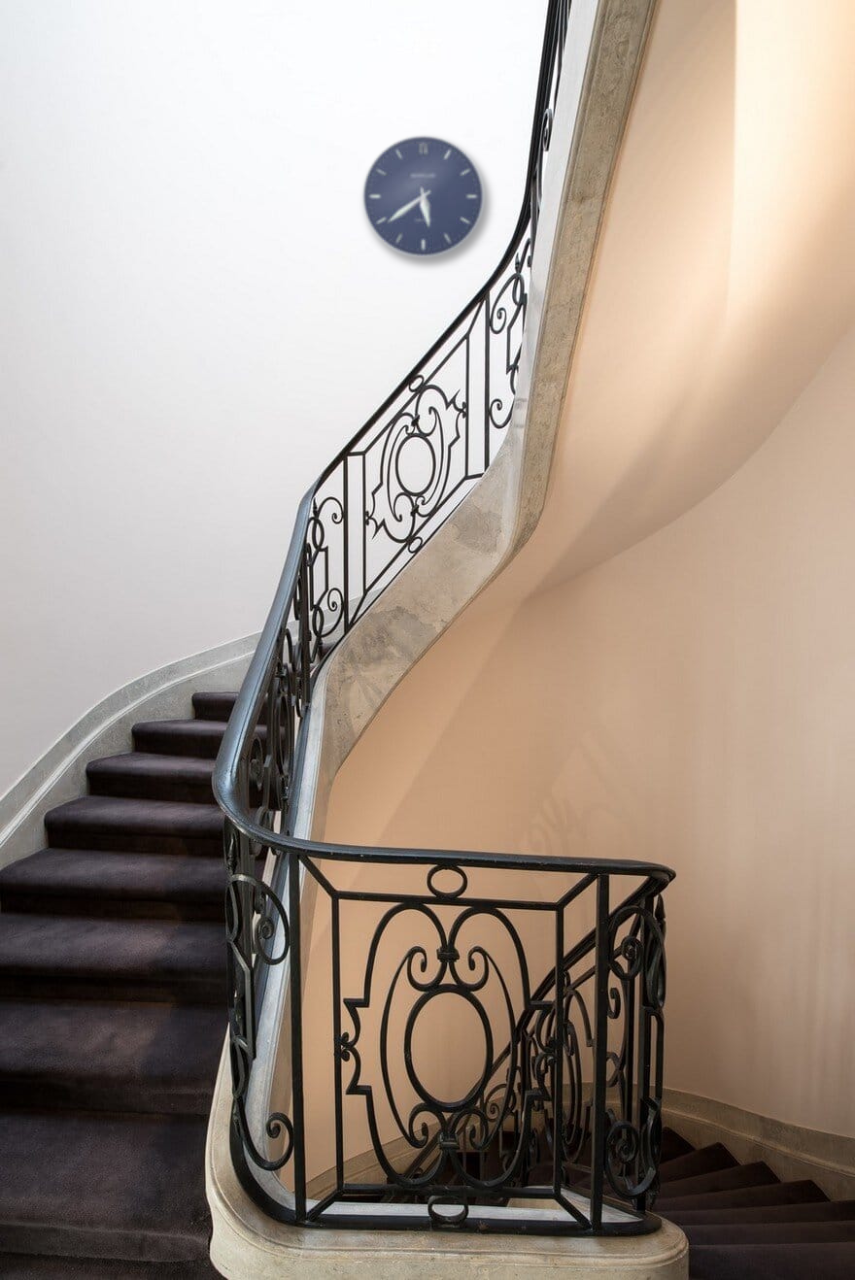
{"hour": 5, "minute": 39}
